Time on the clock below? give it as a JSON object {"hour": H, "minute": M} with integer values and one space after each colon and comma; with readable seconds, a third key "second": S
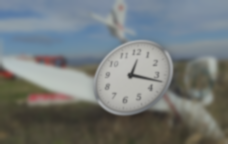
{"hour": 12, "minute": 17}
